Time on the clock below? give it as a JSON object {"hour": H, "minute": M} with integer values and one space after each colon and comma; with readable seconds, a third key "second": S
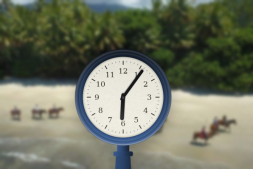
{"hour": 6, "minute": 6}
